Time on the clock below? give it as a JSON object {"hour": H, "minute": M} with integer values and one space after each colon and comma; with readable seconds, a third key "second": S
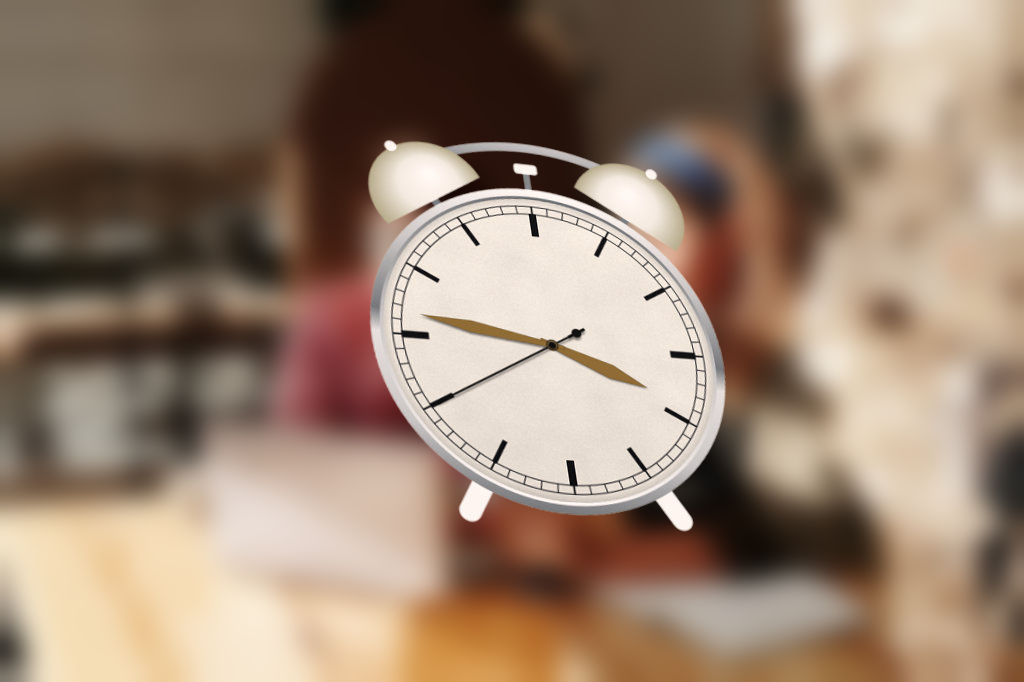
{"hour": 3, "minute": 46, "second": 40}
